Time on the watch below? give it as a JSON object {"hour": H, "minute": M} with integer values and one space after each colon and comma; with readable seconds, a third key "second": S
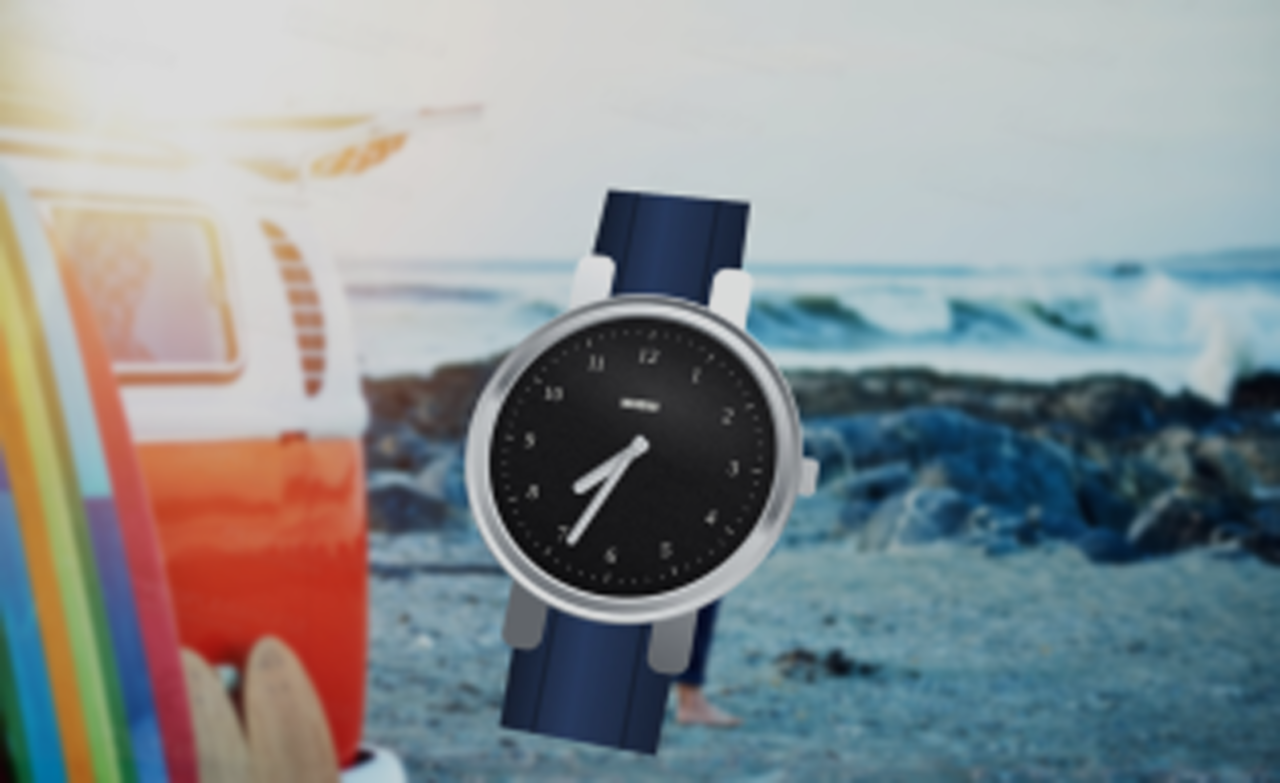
{"hour": 7, "minute": 34}
